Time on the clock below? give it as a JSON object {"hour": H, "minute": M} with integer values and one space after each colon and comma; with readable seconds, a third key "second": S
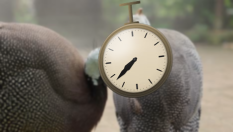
{"hour": 7, "minute": 38}
